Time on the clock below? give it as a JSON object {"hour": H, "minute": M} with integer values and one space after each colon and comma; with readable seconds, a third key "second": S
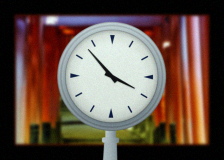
{"hour": 3, "minute": 53}
